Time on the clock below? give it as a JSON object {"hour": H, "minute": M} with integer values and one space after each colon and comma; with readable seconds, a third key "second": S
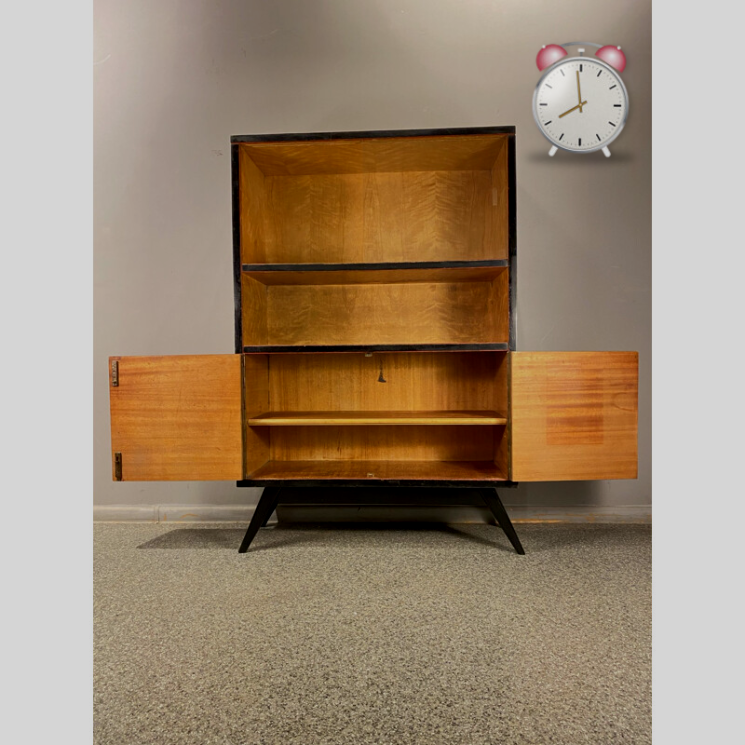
{"hour": 7, "minute": 59}
